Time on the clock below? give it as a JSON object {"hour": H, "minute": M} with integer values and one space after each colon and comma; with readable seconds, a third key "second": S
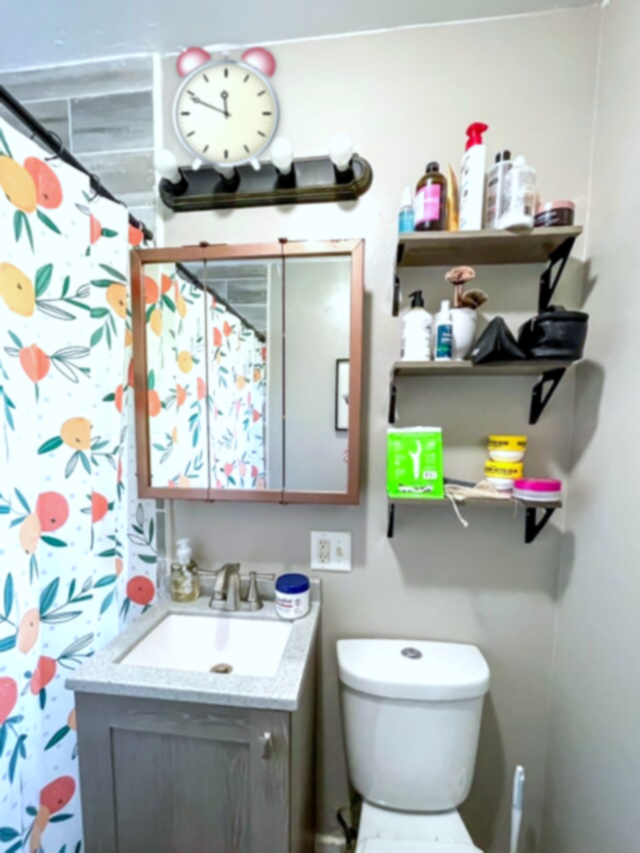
{"hour": 11, "minute": 49}
